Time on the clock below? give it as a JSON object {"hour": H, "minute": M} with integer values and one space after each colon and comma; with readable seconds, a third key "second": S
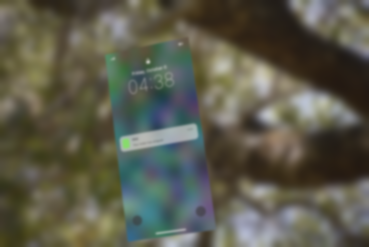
{"hour": 4, "minute": 38}
